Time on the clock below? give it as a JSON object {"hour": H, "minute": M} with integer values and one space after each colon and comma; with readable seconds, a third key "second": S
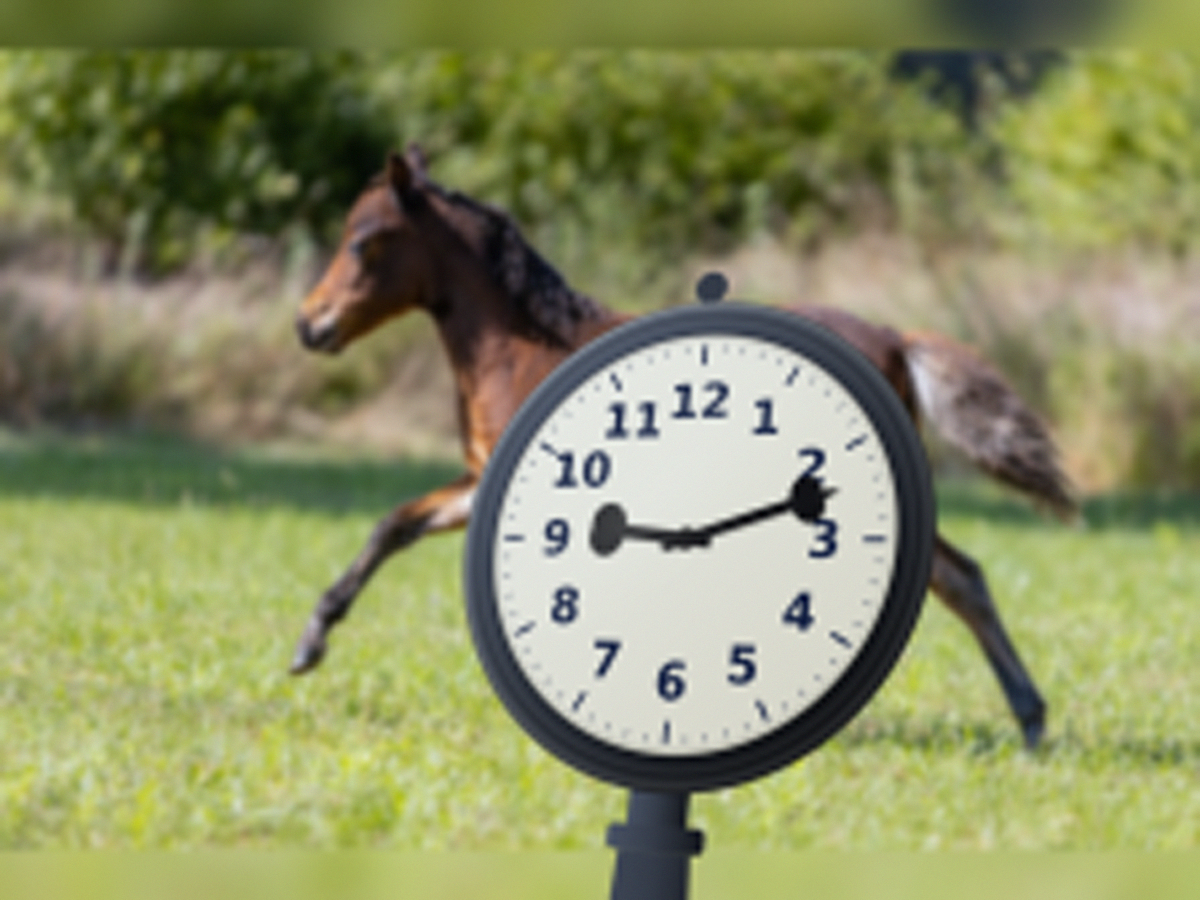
{"hour": 9, "minute": 12}
